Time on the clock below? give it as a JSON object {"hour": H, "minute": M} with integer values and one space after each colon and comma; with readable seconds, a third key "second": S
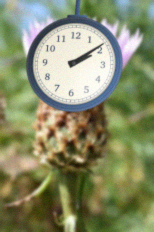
{"hour": 2, "minute": 9}
